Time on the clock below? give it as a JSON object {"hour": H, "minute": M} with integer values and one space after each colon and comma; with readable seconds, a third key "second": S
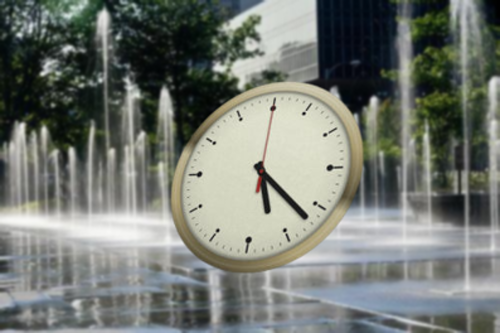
{"hour": 5, "minute": 22, "second": 0}
